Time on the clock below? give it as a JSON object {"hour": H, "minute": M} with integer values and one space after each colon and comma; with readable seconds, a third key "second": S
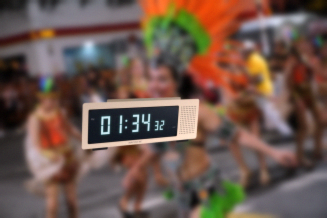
{"hour": 1, "minute": 34, "second": 32}
